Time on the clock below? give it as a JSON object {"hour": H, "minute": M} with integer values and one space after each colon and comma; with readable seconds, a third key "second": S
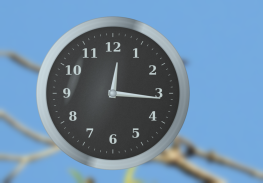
{"hour": 12, "minute": 16}
